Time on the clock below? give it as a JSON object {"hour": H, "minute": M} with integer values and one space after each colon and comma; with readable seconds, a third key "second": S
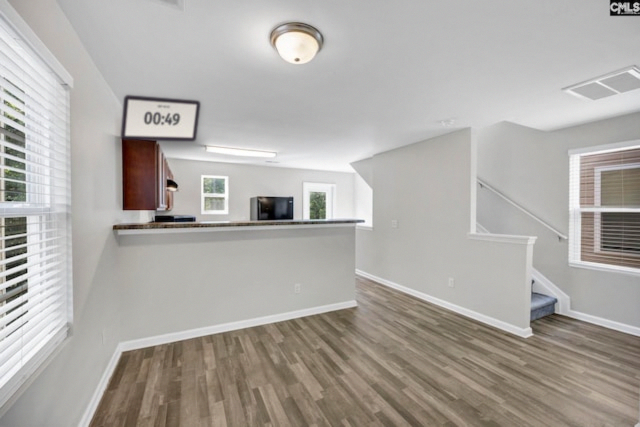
{"hour": 0, "minute": 49}
